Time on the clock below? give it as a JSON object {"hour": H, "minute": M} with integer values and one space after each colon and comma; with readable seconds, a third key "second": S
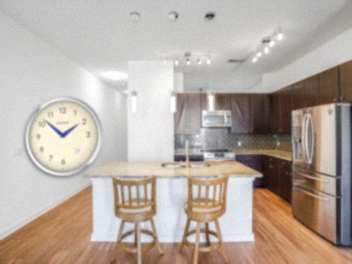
{"hour": 1, "minute": 52}
